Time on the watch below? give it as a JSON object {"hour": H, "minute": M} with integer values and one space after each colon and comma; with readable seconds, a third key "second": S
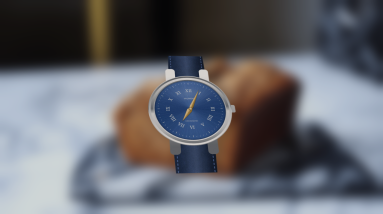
{"hour": 7, "minute": 4}
